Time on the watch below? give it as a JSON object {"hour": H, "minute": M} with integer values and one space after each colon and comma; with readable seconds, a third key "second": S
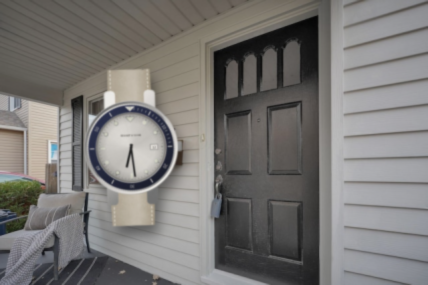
{"hour": 6, "minute": 29}
